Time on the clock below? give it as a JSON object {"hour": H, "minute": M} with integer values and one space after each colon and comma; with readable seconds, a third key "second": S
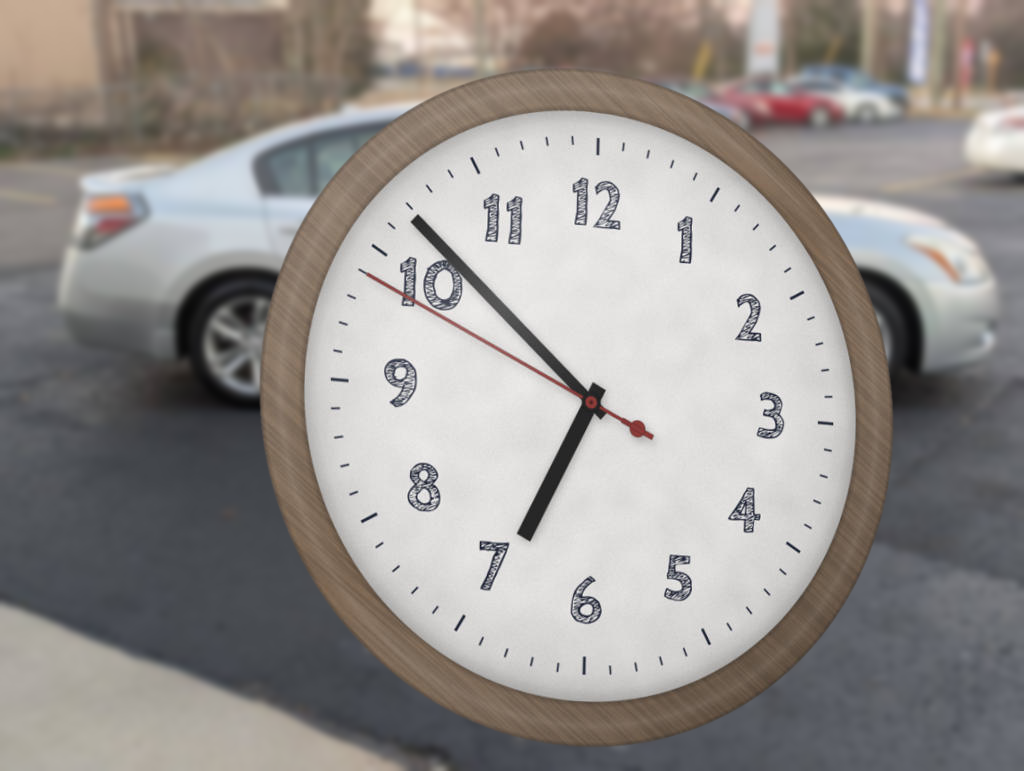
{"hour": 6, "minute": 51, "second": 49}
